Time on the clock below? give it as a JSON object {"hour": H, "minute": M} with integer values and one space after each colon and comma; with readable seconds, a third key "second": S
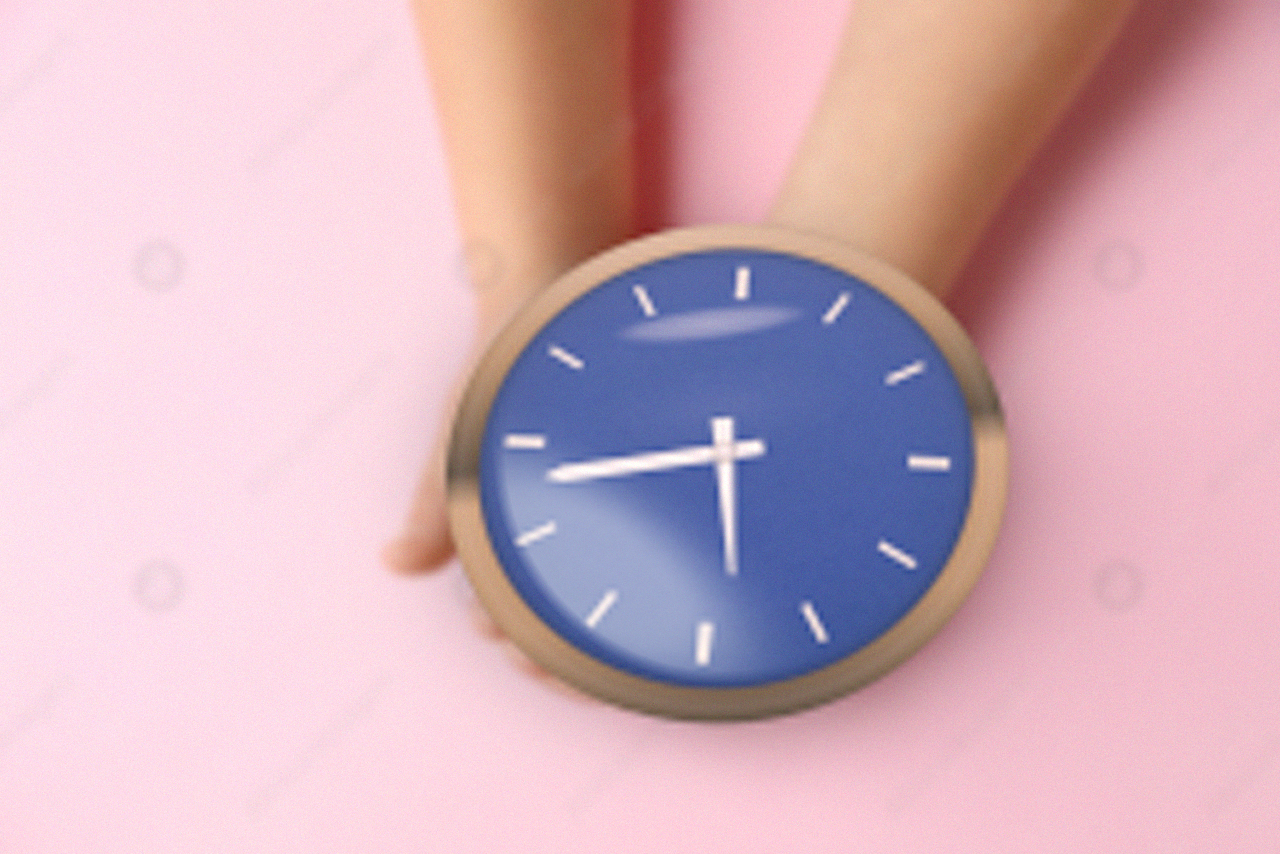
{"hour": 5, "minute": 43}
